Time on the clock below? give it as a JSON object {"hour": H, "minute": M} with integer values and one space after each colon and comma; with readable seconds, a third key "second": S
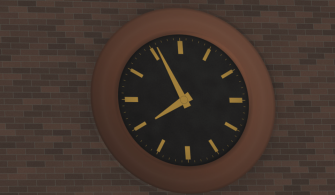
{"hour": 7, "minute": 56}
